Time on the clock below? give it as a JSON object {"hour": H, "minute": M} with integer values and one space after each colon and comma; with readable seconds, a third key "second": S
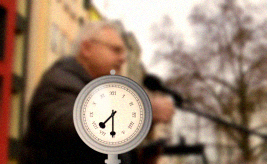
{"hour": 7, "minute": 30}
